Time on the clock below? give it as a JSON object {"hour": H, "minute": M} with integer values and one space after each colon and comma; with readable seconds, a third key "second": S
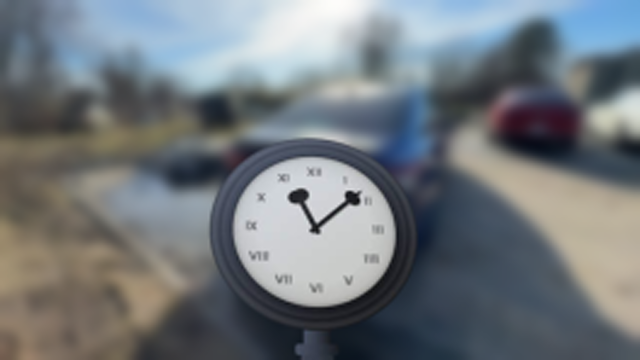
{"hour": 11, "minute": 8}
